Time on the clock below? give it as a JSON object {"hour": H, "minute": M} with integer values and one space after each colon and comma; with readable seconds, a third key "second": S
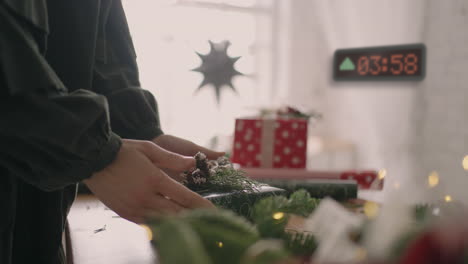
{"hour": 3, "minute": 58}
